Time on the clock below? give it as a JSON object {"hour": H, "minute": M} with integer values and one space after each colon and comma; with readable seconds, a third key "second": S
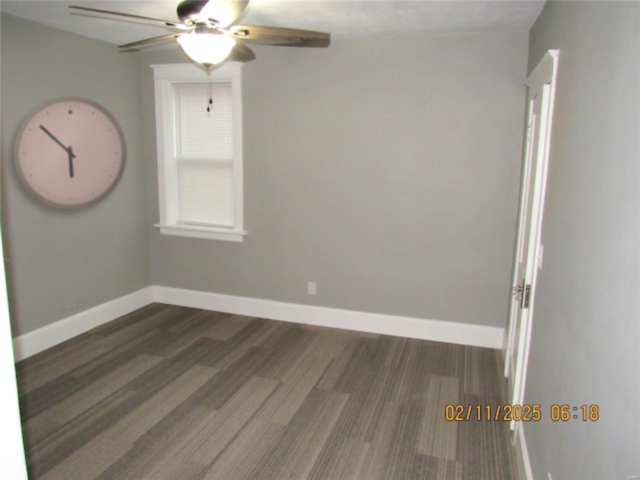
{"hour": 5, "minute": 52}
